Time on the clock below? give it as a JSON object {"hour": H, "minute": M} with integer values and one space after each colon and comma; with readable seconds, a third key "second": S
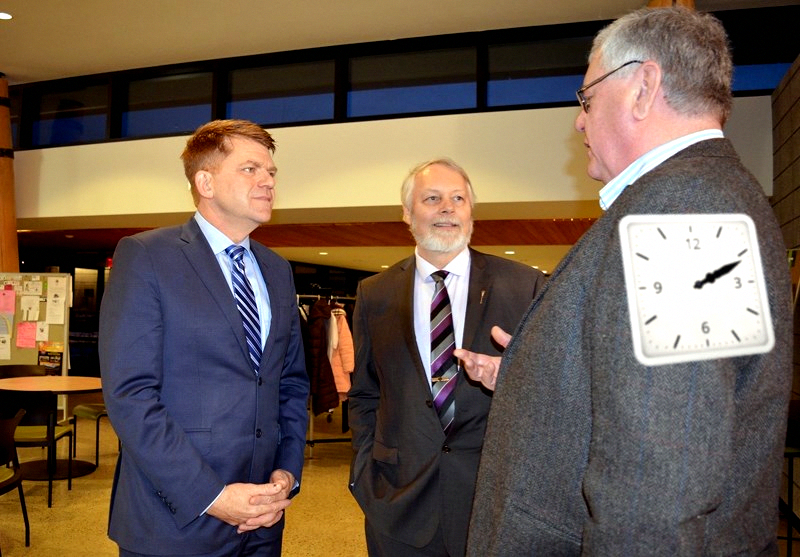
{"hour": 2, "minute": 11}
